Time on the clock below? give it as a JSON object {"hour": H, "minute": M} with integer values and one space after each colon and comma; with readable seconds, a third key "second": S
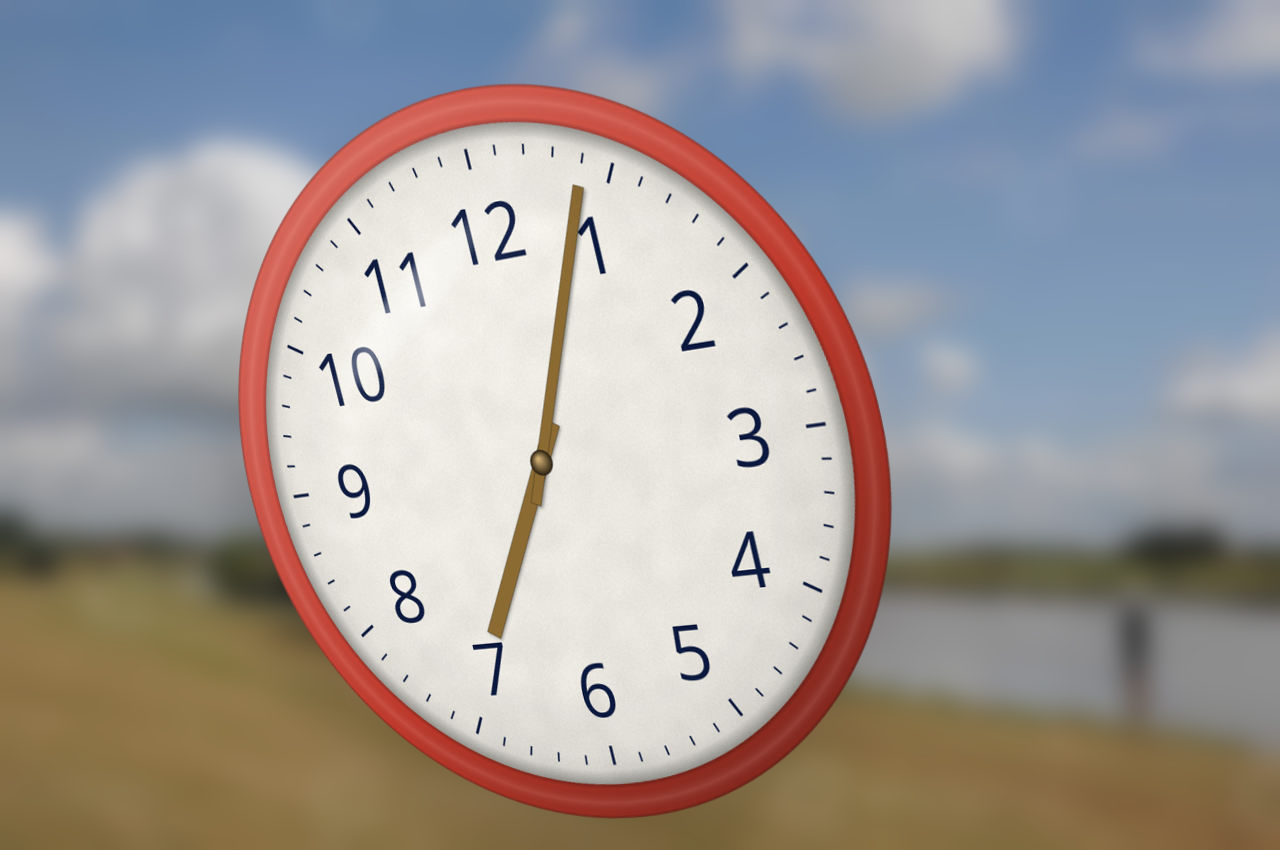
{"hour": 7, "minute": 4}
